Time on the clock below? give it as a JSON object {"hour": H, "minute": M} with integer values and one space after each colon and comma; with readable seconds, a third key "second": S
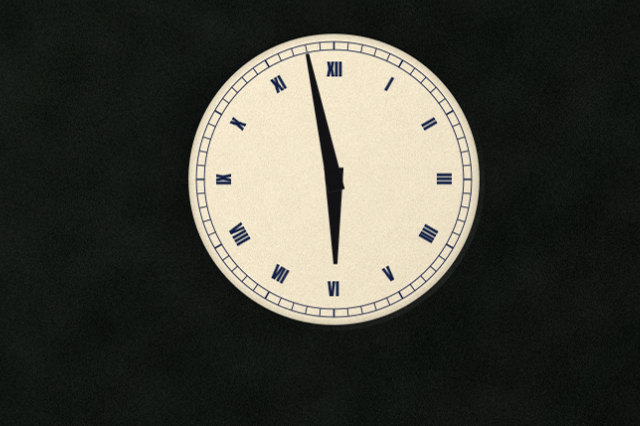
{"hour": 5, "minute": 58}
